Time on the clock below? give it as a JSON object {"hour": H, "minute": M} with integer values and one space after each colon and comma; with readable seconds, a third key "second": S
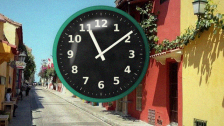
{"hour": 11, "minute": 9}
